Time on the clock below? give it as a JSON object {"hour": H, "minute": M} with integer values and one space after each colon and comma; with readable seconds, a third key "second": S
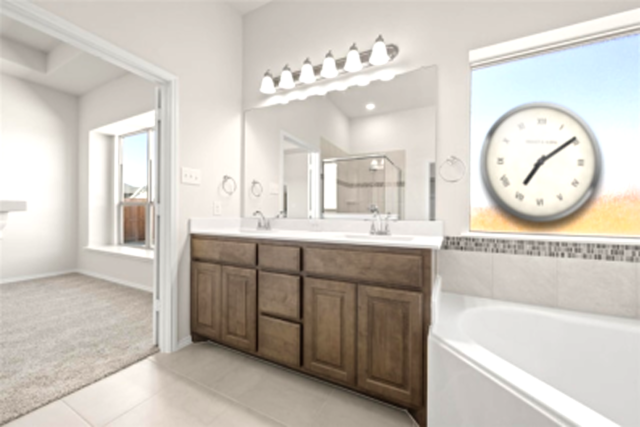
{"hour": 7, "minute": 9}
